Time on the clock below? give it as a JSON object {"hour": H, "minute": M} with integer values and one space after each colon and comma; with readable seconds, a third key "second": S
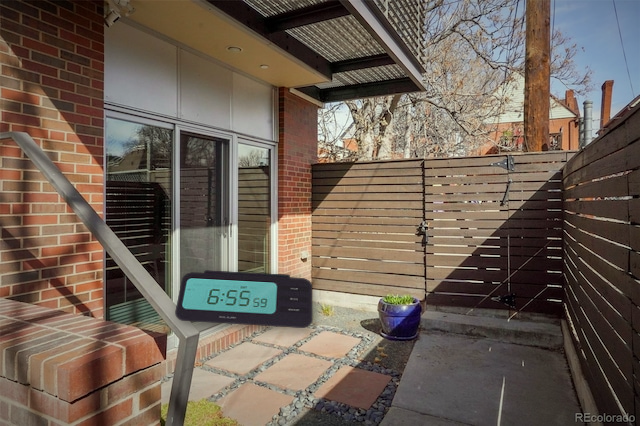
{"hour": 6, "minute": 55, "second": 59}
